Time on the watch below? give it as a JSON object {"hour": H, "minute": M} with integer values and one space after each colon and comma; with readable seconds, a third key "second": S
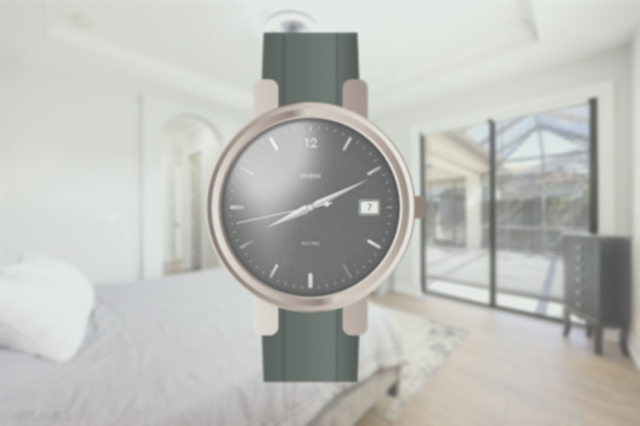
{"hour": 8, "minute": 10, "second": 43}
